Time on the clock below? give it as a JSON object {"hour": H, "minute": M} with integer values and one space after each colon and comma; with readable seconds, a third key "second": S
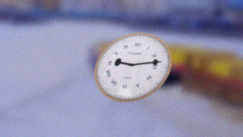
{"hour": 9, "minute": 13}
